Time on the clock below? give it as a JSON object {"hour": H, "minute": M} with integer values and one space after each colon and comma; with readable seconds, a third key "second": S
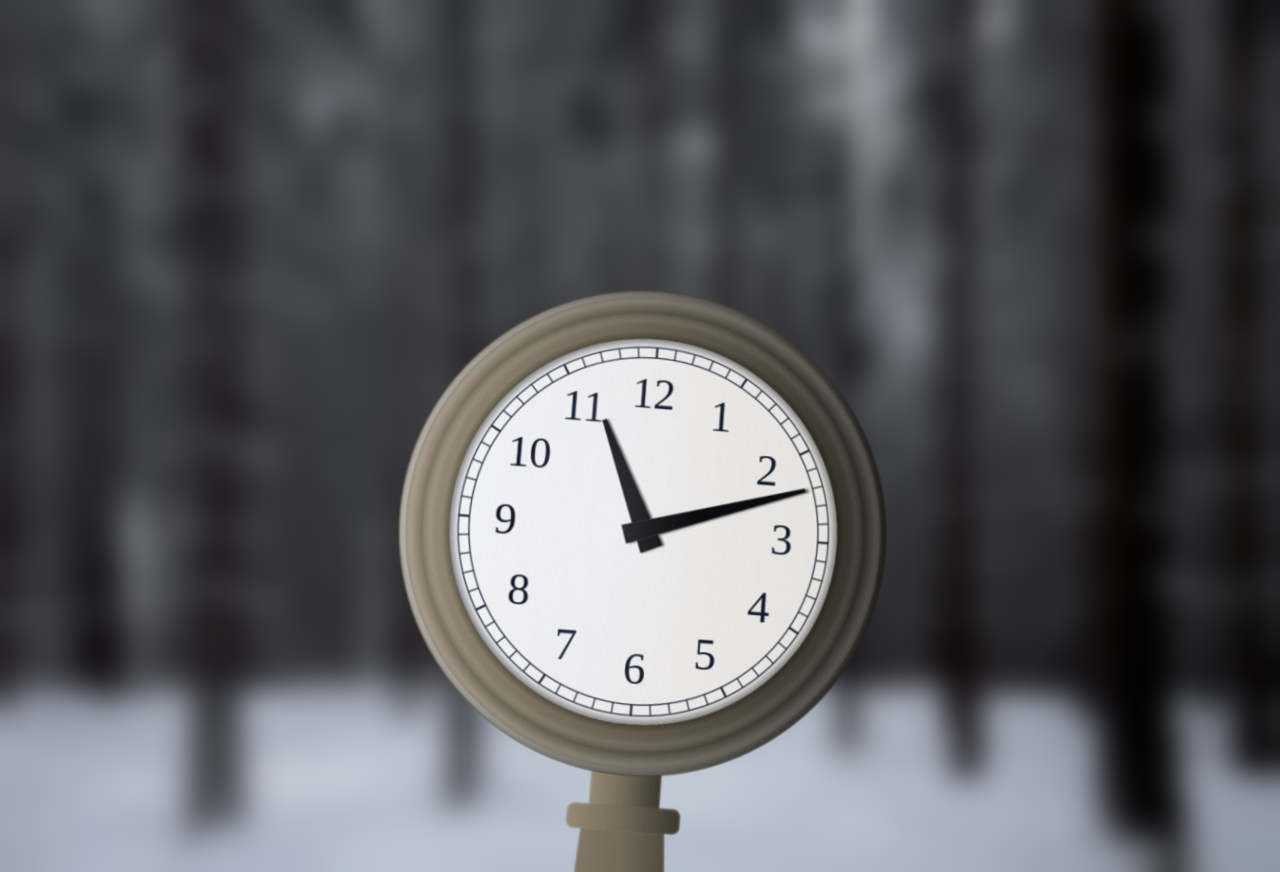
{"hour": 11, "minute": 12}
